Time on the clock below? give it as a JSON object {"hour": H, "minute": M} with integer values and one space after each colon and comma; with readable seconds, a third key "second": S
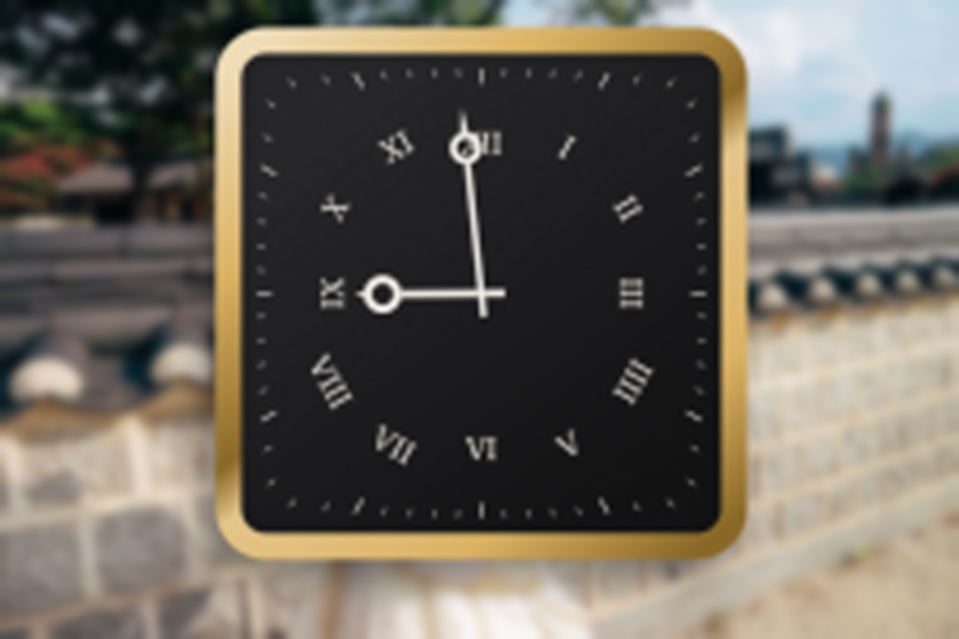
{"hour": 8, "minute": 59}
